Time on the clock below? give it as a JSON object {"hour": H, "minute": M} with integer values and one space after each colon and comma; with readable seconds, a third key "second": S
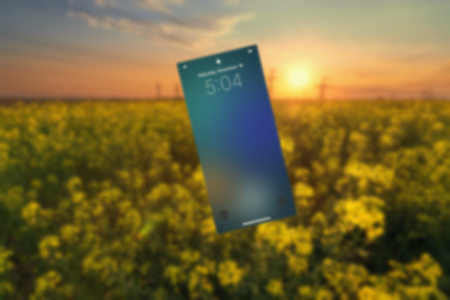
{"hour": 5, "minute": 4}
